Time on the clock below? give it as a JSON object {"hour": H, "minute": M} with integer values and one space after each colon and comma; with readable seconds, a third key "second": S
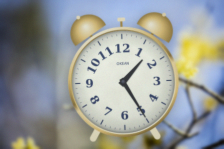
{"hour": 1, "minute": 25}
